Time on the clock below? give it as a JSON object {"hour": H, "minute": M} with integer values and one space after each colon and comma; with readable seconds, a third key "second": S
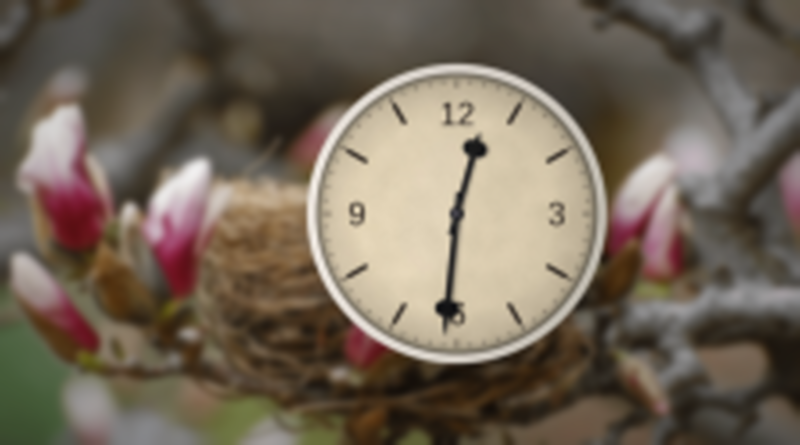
{"hour": 12, "minute": 31}
